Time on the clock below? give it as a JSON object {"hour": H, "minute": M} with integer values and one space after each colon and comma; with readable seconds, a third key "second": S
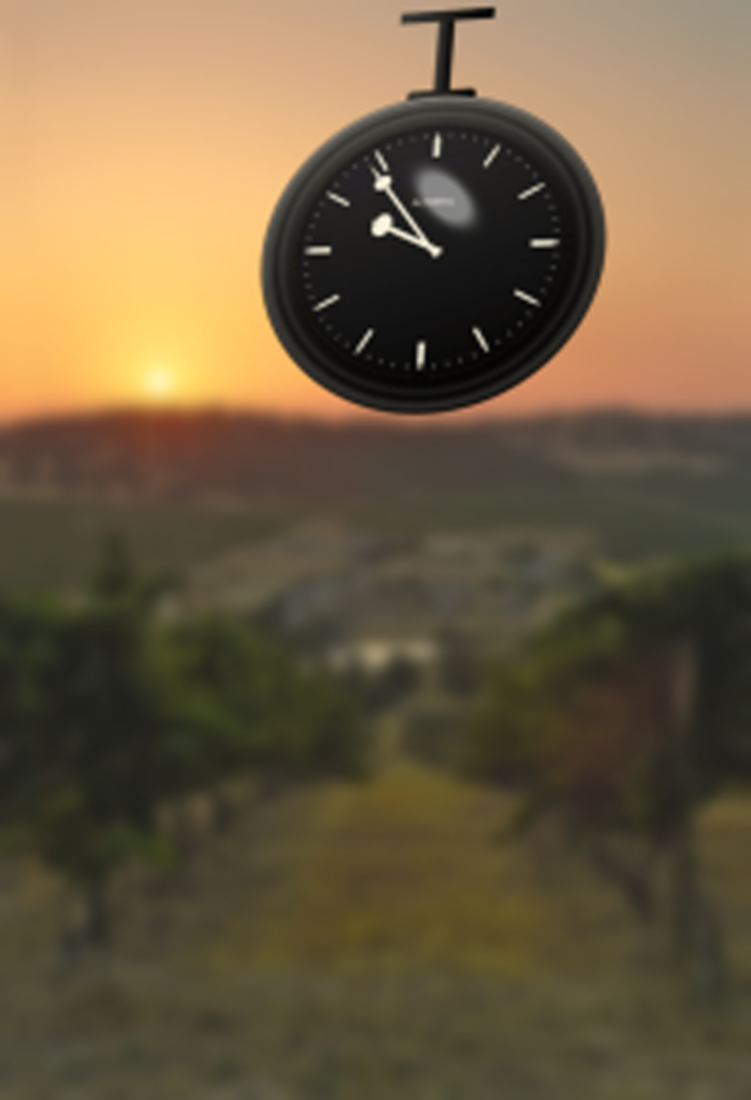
{"hour": 9, "minute": 54}
